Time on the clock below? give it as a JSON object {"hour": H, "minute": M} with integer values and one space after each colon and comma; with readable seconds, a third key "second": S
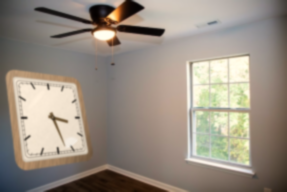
{"hour": 3, "minute": 27}
